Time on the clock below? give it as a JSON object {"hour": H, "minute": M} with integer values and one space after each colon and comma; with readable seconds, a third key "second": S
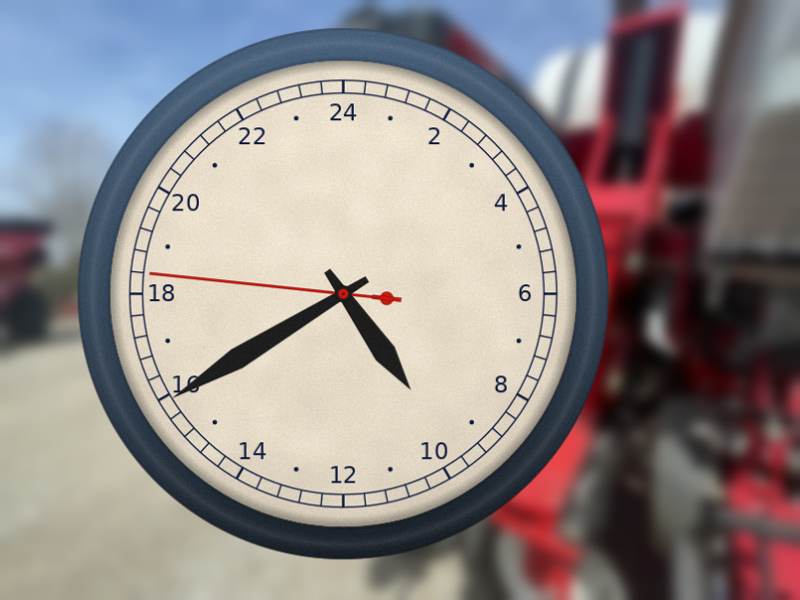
{"hour": 9, "minute": 39, "second": 46}
